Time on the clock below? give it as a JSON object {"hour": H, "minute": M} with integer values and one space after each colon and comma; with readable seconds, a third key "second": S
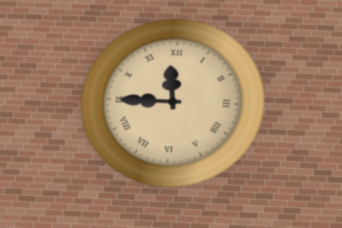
{"hour": 11, "minute": 45}
